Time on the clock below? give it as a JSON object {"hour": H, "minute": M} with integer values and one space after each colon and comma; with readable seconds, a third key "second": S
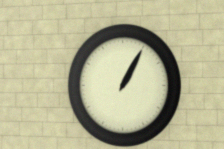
{"hour": 1, "minute": 5}
